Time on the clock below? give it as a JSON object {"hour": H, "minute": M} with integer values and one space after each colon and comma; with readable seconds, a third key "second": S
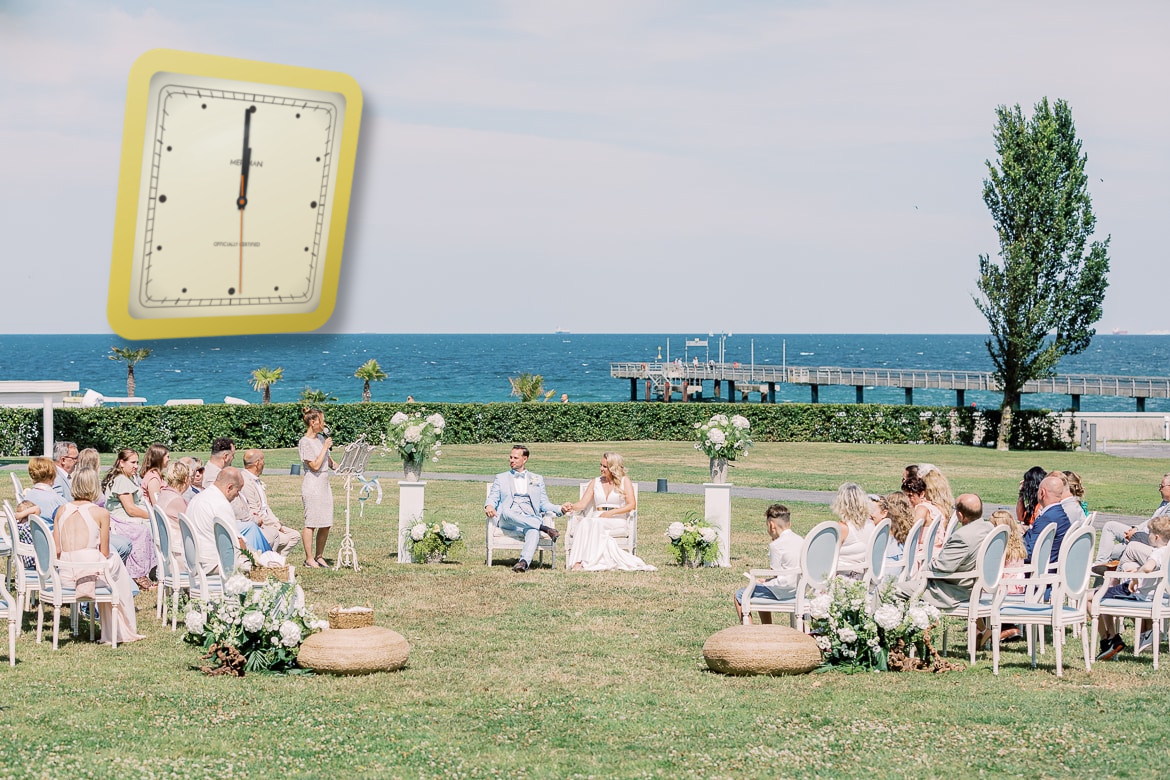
{"hour": 11, "minute": 59, "second": 29}
